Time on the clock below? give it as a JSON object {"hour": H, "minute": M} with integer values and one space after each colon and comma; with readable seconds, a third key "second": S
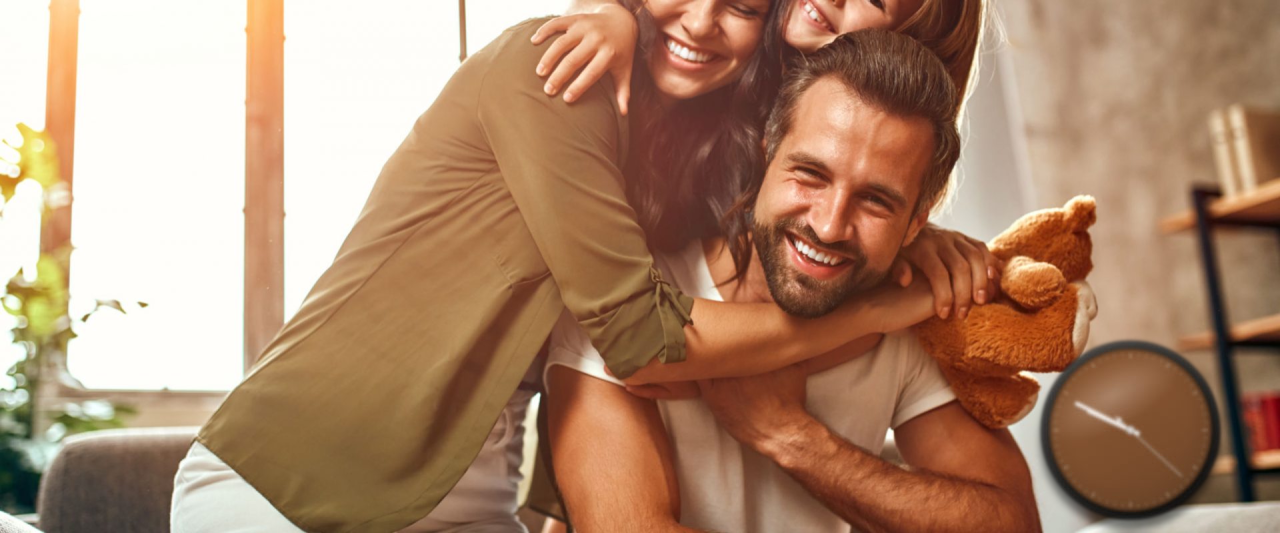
{"hour": 9, "minute": 49, "second": 22}
